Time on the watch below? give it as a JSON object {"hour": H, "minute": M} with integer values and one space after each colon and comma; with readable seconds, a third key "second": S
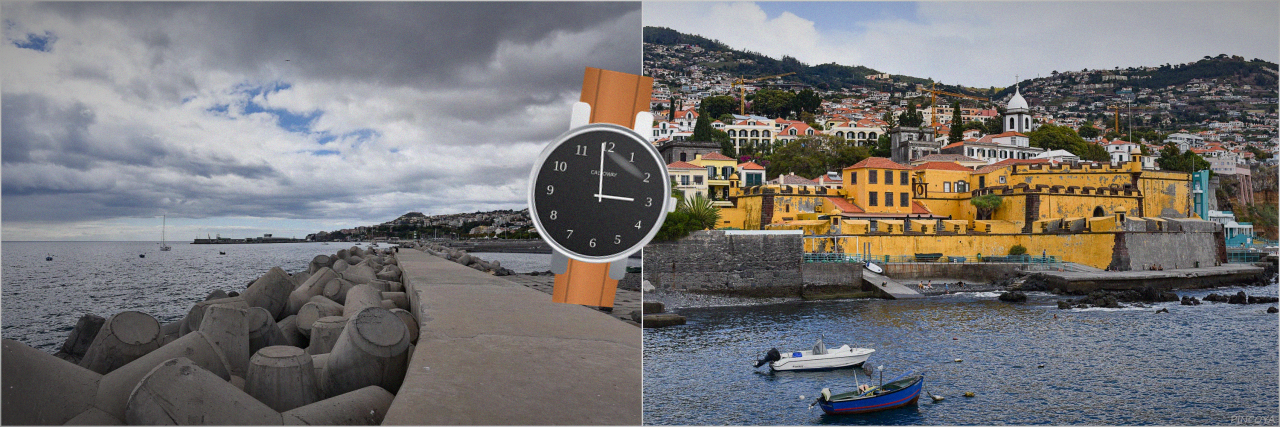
{"hour": 2, "minute": 59}
